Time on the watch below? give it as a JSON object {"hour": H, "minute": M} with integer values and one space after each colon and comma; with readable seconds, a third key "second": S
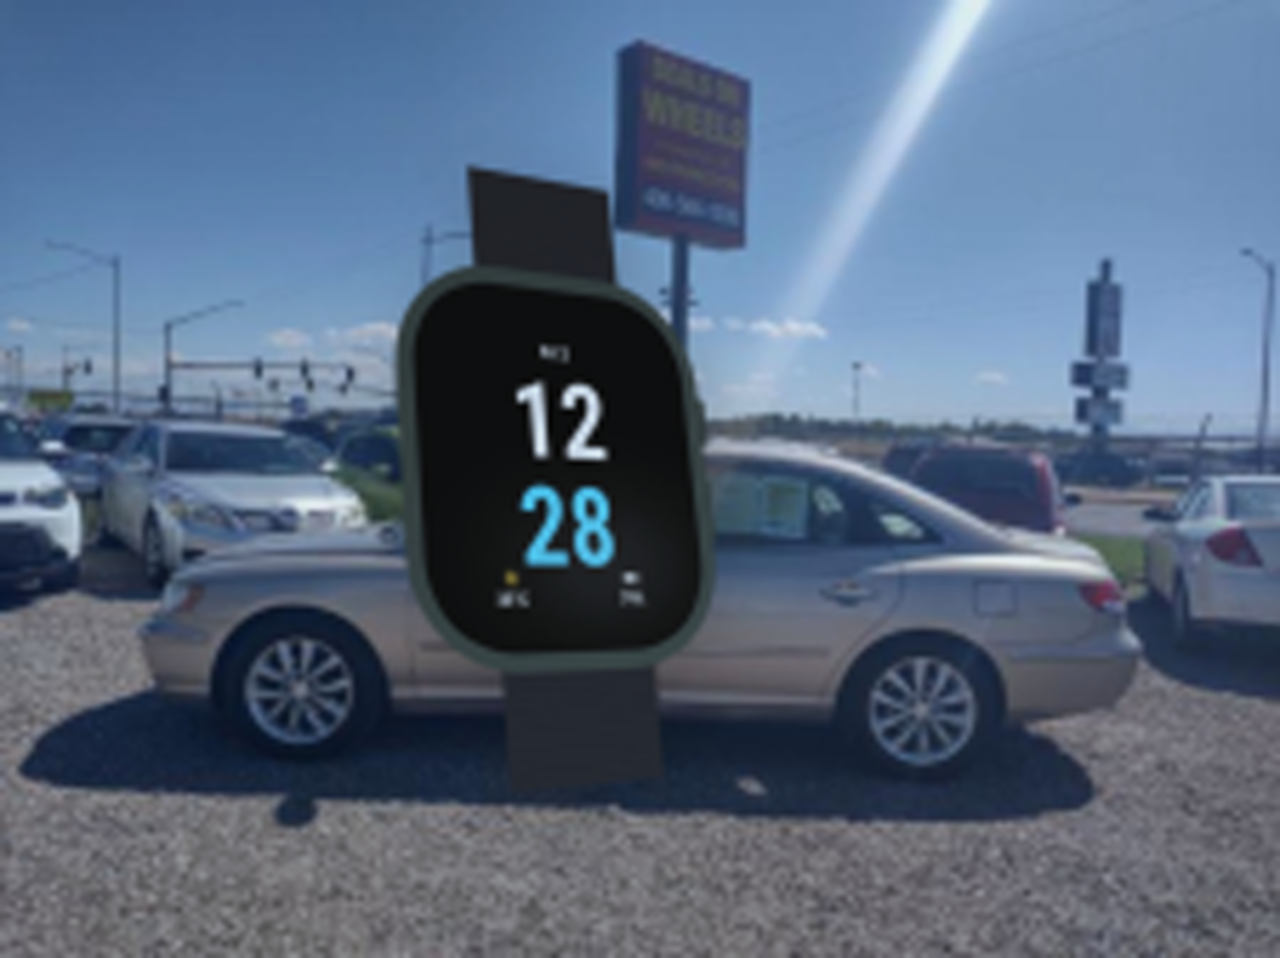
{"hour": 12, "minute": 28}
